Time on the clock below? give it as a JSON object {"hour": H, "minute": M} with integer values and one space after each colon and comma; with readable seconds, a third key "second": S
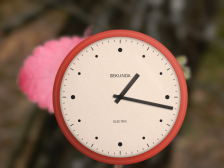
{"hour": 1, "minute": 17}
